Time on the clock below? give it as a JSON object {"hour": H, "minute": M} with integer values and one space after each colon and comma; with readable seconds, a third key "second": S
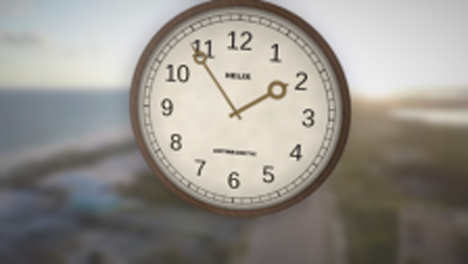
{"hour": 1, "minute": 54}
